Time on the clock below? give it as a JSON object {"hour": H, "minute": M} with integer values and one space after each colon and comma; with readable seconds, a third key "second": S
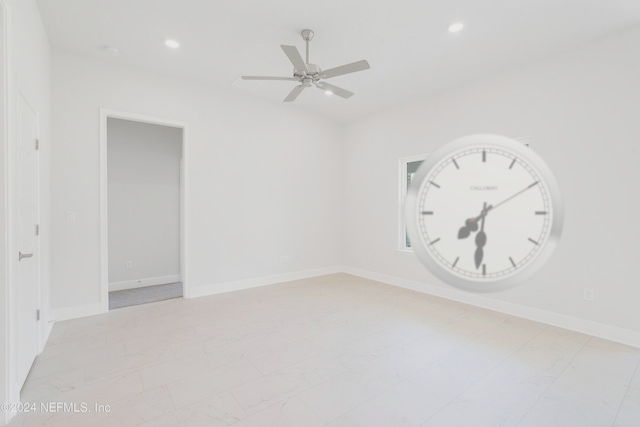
{"hour": 7, "minute": 31, "second": 10}
